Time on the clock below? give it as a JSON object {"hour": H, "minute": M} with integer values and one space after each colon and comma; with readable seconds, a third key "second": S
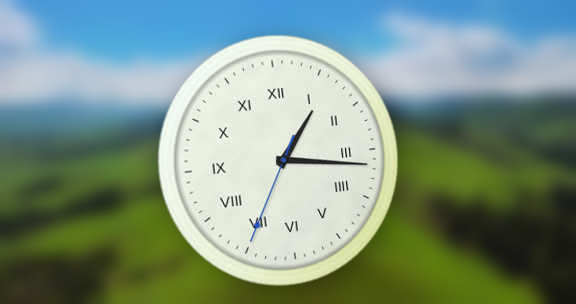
{"hour": 1, "minute": 16, "second": 35}
